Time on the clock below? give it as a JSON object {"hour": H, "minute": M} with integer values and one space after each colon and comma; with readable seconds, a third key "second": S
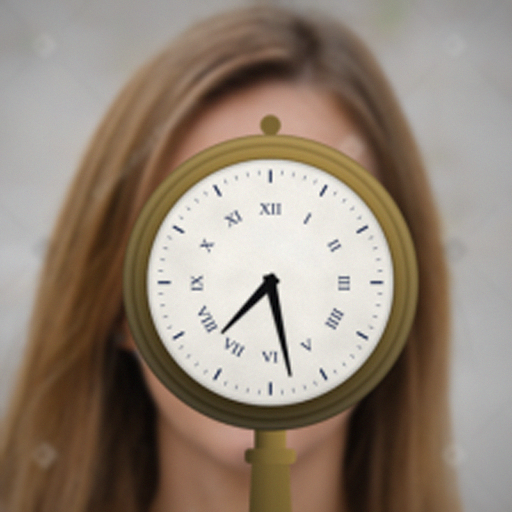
{"hour": 7, "minute": 28}
